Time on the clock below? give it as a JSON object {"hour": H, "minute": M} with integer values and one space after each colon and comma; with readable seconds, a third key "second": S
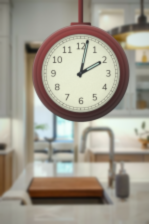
{"hour": 2, "minute": 2}
